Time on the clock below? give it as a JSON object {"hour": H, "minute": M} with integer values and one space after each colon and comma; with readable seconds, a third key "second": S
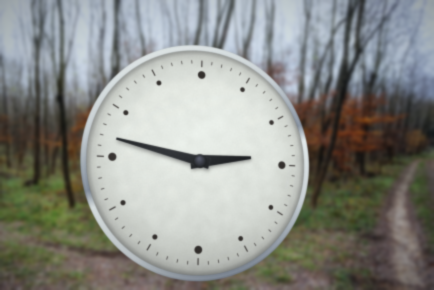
{"hour": 2, "minute": 47}
